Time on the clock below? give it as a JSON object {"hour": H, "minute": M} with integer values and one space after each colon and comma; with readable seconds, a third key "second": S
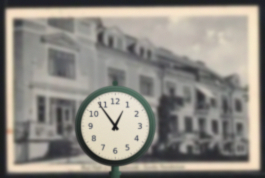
{"hour": 12, "minute": 54}
